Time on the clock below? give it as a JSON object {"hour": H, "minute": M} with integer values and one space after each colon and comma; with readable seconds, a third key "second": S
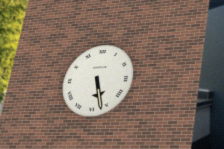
{"hour": 5, "minute": 27}
